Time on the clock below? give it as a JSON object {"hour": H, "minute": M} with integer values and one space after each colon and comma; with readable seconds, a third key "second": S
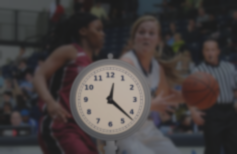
{"hour": 12, "minute": 22}
